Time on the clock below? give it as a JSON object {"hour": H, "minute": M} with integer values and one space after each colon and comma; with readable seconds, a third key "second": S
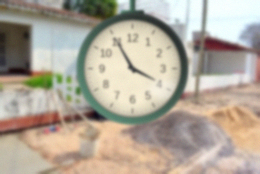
{"hour": 3, "minute": 55}
